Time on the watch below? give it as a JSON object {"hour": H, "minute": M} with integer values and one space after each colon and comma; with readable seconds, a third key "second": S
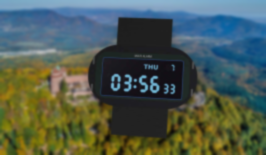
{"hour": 3, "minute": 56, "second": 33}
